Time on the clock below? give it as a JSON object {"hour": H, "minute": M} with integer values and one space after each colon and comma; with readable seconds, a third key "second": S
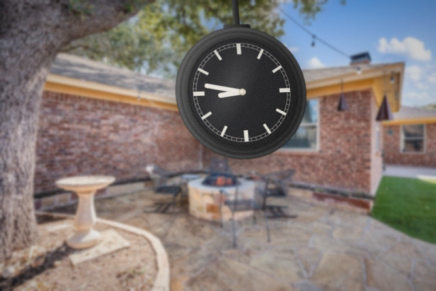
{"hour": 8, "minute": 47}
